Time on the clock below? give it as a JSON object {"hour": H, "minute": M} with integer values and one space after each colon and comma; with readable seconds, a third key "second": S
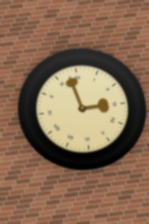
{"hour": 2, "minute": 58}
